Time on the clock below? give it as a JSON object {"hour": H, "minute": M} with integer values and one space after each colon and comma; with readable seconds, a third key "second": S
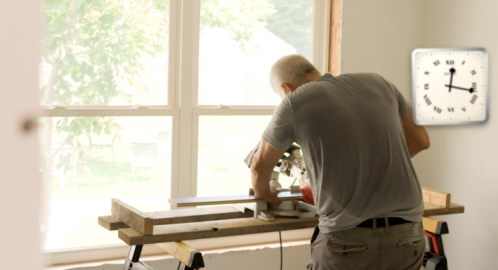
{"hour": 12, "minute": 17}
